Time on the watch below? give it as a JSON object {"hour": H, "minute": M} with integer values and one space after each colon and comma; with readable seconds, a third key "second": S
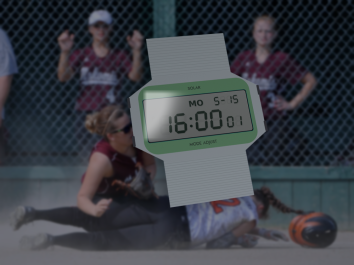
{"hour": 16, "minute": 0, "second": 1}
